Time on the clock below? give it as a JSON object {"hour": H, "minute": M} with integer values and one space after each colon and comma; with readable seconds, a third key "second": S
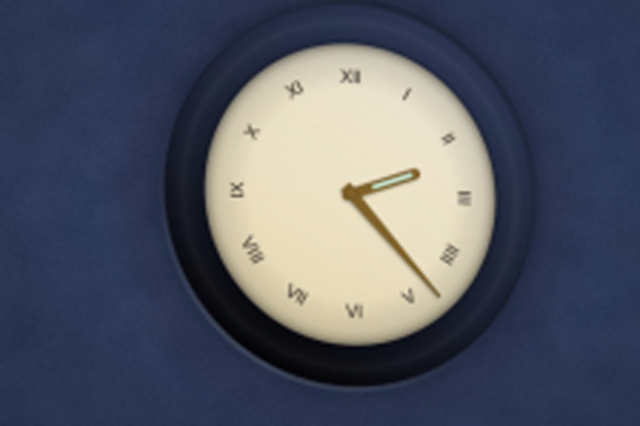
{"hour": 2, "minute": 23}
